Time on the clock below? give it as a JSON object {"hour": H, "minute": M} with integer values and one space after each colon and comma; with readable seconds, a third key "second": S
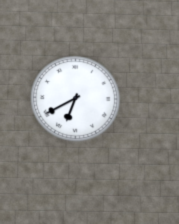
{"hour": 6, "minute": 40}
